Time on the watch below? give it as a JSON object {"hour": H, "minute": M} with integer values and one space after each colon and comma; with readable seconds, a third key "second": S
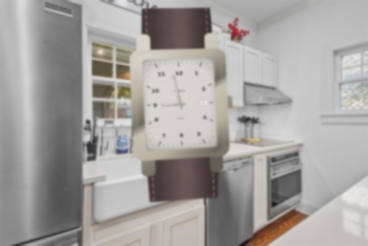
{"hour": 8, "minute": 58}
